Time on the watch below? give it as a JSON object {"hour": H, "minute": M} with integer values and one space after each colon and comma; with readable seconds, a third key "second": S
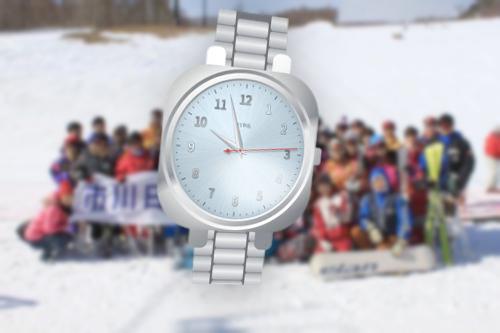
{"hour": 9, "minute": 57, "second": 14}
